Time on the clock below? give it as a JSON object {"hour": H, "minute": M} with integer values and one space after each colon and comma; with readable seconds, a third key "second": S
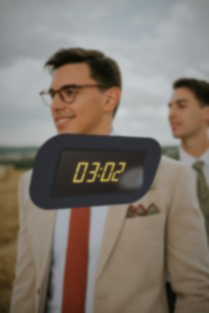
{"hour": 3, "minute": 2}
